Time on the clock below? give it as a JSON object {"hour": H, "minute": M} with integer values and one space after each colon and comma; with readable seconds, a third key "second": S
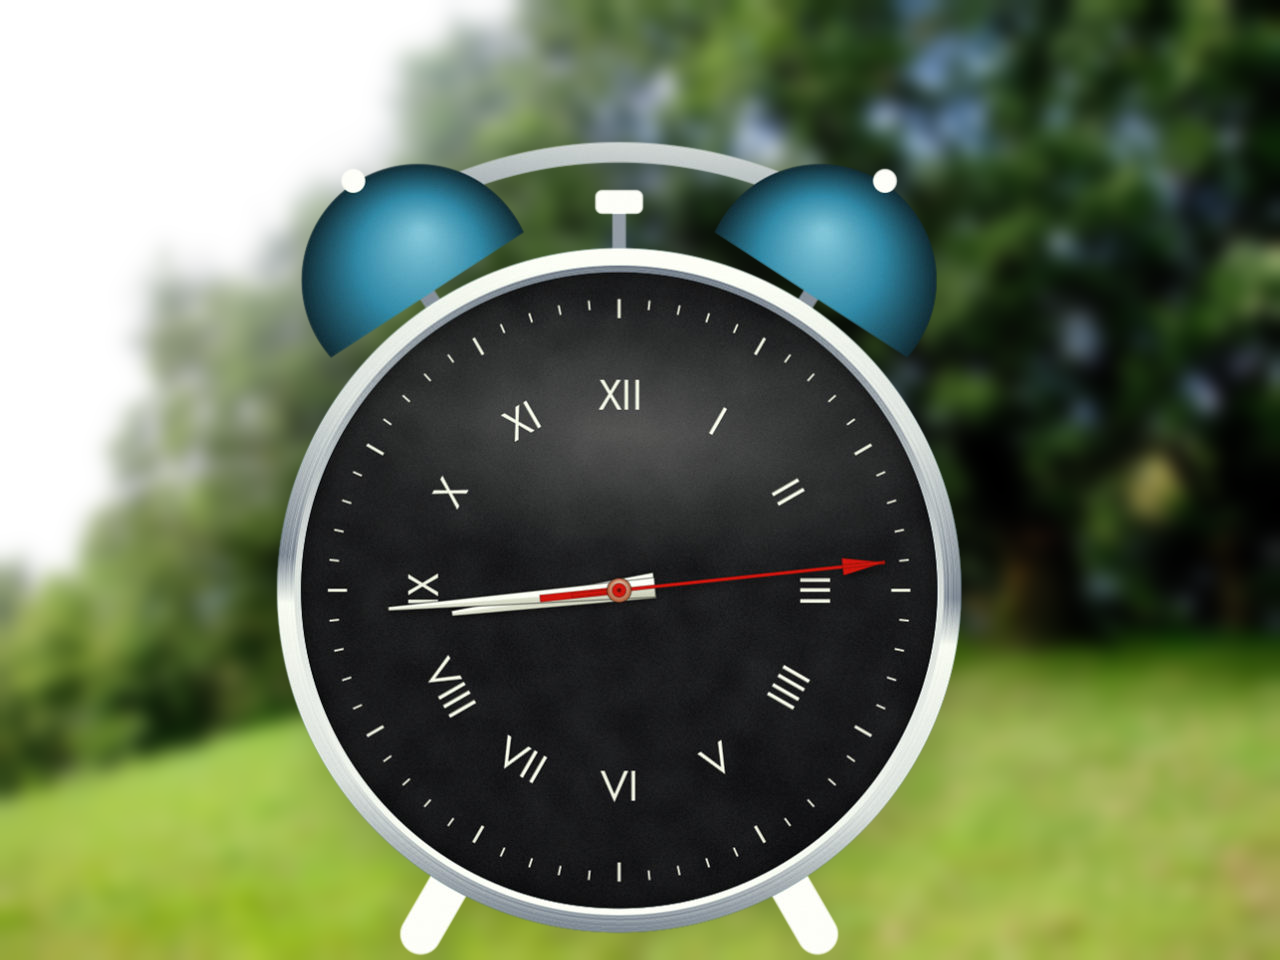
{"hour": 8, "minute": 44, "second": 14}
